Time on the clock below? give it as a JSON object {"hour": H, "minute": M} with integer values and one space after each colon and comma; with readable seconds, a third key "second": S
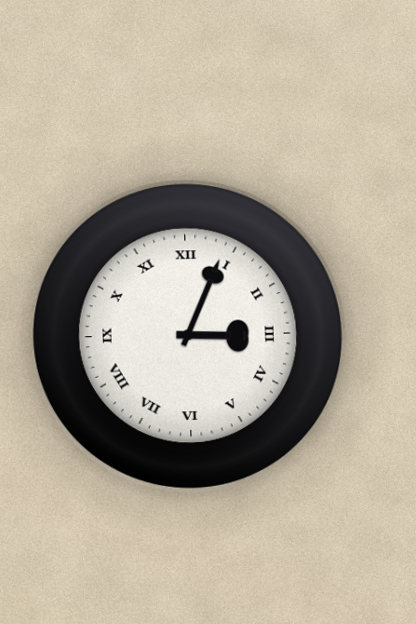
{"hour": 3, "minute": 4}
